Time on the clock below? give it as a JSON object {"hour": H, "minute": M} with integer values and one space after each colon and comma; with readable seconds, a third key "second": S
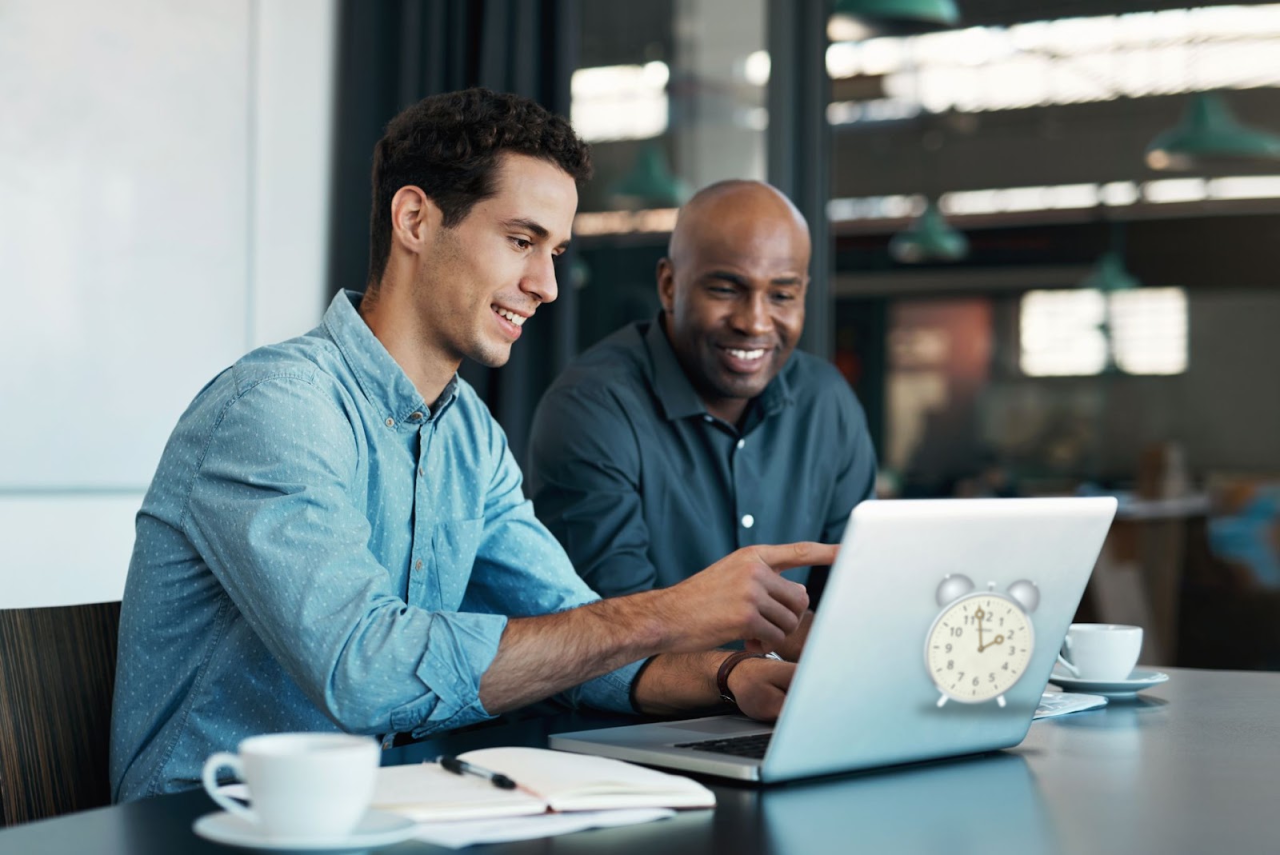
{"hour": 1, "minute": 58}
